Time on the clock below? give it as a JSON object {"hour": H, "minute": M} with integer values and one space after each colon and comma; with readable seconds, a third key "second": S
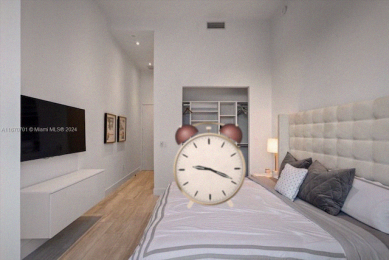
{"hour": 9, "minute": 19}
